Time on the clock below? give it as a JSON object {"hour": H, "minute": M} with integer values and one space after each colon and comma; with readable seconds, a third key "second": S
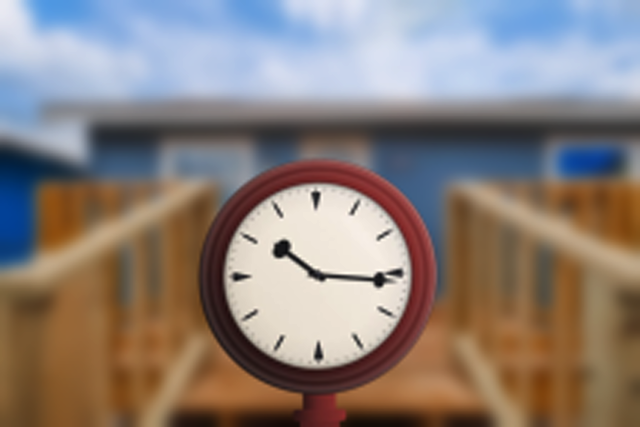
{"hour": 10, "minute": 16}
